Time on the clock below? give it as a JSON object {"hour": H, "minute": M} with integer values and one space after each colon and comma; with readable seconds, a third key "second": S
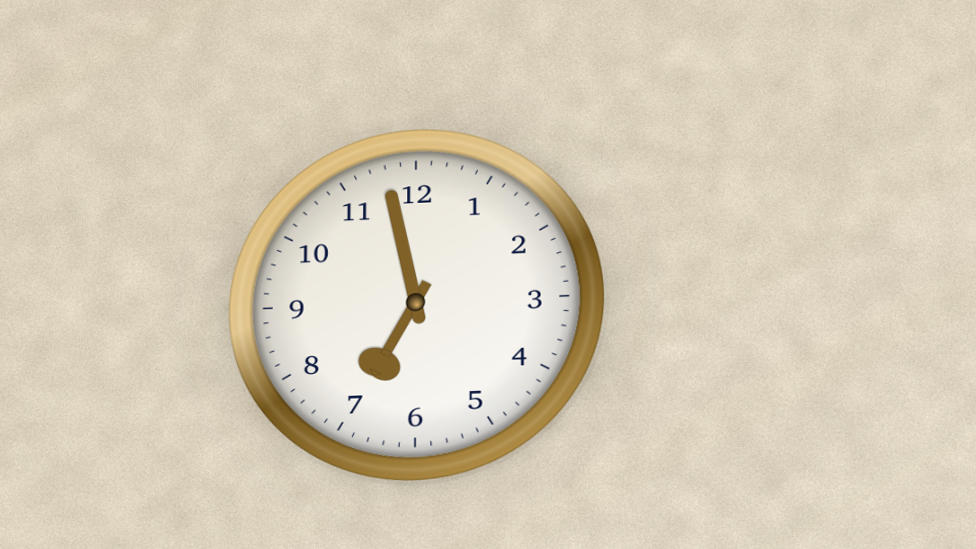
{"hour": 6, "minute": 58}
